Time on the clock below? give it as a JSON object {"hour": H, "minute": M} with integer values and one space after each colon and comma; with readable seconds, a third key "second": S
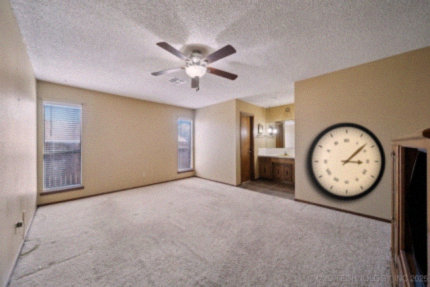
{"hour": 3, "minute": 8}
